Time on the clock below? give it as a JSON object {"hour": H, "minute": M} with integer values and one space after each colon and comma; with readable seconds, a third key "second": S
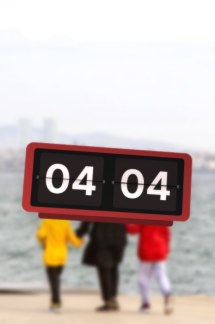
{"hour": 4, "minute": 4}
